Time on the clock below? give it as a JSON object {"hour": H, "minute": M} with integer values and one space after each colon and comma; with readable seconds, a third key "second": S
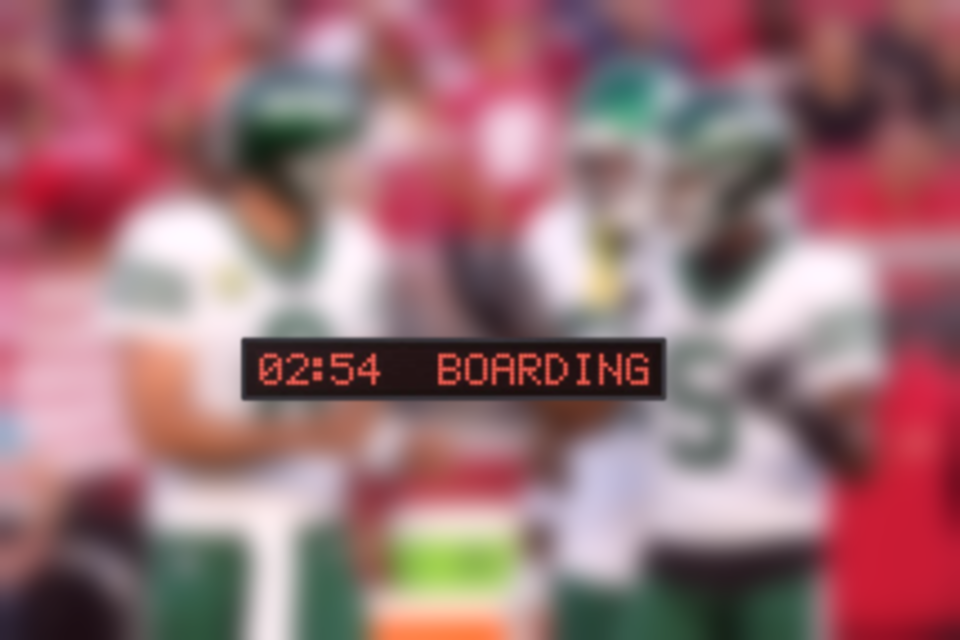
{"hour": 2, "minute": 54}
